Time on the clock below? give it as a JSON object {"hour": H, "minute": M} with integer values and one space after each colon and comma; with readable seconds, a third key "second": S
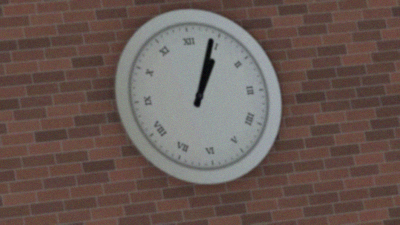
{"hour": 1, "minute": 4}
